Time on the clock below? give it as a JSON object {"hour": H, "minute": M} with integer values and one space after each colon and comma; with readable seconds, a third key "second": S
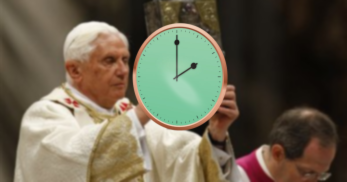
{"hour": 2, "minute": 0}
